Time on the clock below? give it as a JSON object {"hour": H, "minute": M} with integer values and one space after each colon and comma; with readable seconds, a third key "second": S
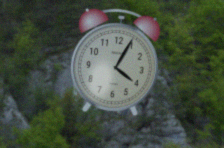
{"hour": 4, "minute": 4}
